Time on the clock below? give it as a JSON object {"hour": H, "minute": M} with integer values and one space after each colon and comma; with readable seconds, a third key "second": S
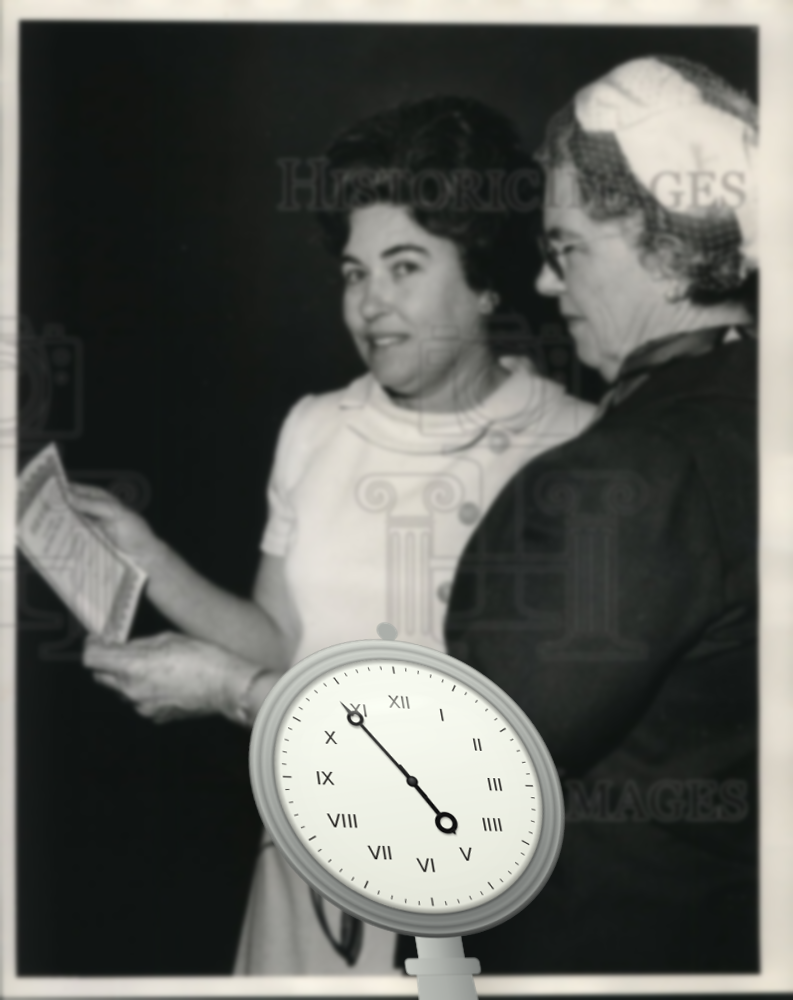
{"hour": 4, "minute": 54}
